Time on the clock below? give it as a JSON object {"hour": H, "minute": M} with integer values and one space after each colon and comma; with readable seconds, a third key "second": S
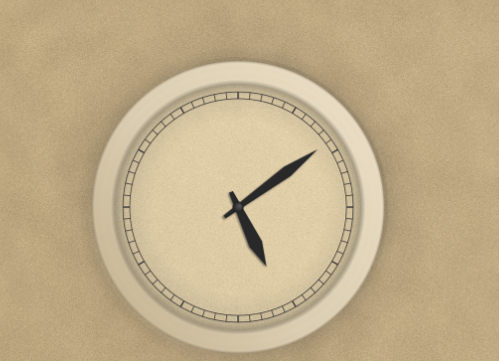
{"hour": 5, "minute": 9}
